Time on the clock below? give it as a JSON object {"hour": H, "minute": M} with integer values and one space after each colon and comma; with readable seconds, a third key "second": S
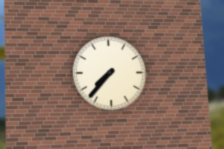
{"hour": 7, "minute": 37}
